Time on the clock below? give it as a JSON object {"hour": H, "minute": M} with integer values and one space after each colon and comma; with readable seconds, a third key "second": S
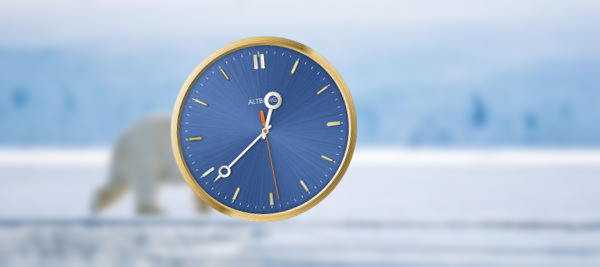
{"hour": 12, "minute": 38, "second": 29}
